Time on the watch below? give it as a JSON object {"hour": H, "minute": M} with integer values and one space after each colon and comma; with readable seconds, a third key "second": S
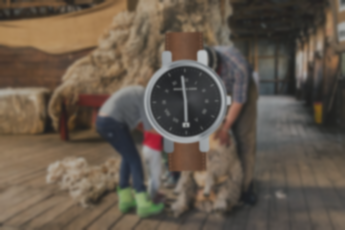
{"hour": 5, "minute": 59}
